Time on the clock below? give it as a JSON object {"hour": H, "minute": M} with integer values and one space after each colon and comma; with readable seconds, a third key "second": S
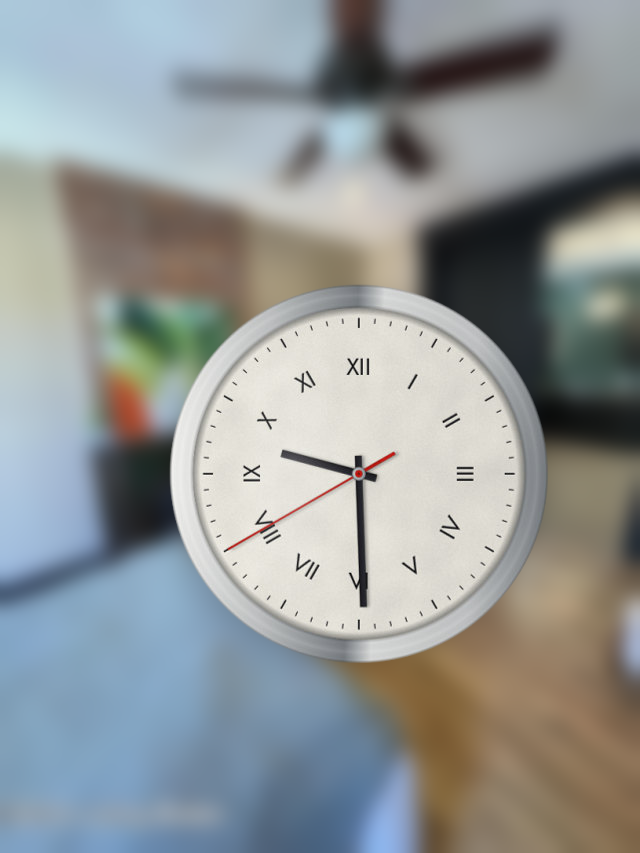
{"hour": 9, "minute": 29, "second": 40}
